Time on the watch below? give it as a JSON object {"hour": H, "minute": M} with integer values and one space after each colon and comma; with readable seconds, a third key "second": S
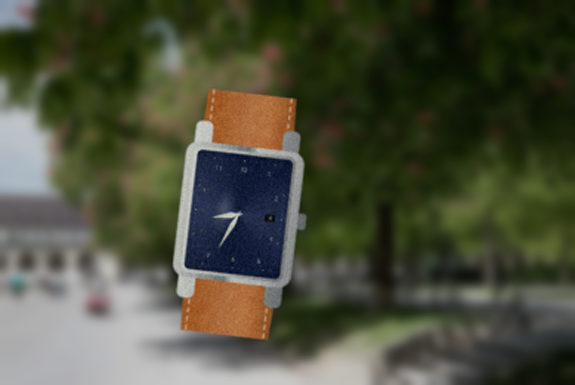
{"hour": 8, "minute": 34}
